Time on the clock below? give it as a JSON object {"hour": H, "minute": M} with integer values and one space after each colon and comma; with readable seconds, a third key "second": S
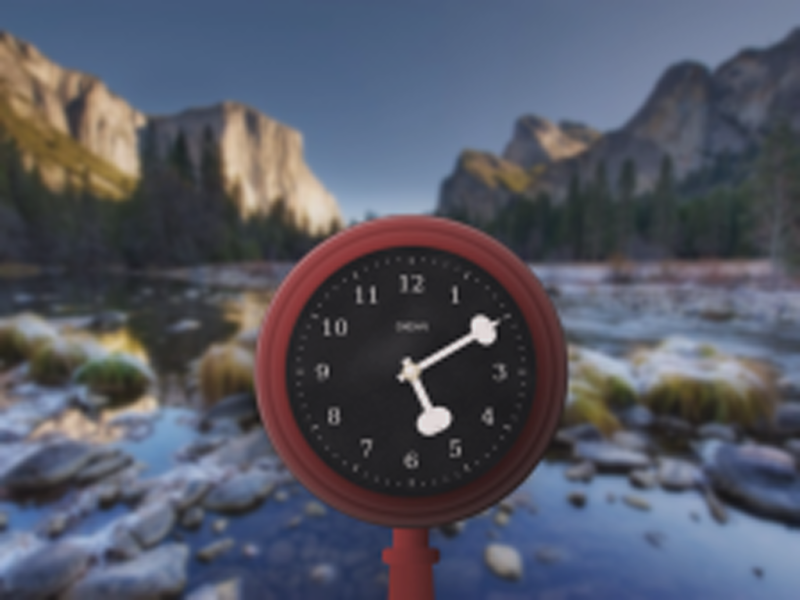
{"hour": 5, "minute": 10}
